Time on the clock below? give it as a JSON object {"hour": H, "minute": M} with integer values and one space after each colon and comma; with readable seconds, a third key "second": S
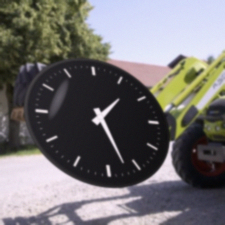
{"hour": 1, "minute": 27}
